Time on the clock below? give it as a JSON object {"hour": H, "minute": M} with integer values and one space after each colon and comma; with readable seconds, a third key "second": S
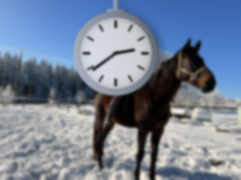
{"hour": 2, "minute": 39}
